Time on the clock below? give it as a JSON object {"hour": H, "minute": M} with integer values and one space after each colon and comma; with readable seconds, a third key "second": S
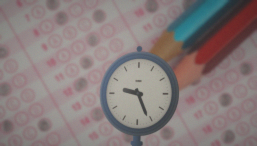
{"hour": 9, "minute": 26}
